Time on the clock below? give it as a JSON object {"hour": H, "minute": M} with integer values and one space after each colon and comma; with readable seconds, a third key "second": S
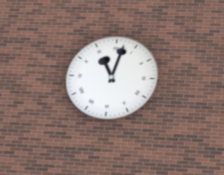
{"hour": 11, "minute": 2}
